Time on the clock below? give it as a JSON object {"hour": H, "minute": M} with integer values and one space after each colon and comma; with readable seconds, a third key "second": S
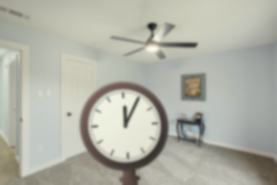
{"hour": 12, "minute": 5}
